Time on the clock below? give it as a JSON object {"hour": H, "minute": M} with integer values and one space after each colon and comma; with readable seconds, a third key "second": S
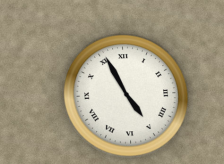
{"hour": 4, "minute": 56}
